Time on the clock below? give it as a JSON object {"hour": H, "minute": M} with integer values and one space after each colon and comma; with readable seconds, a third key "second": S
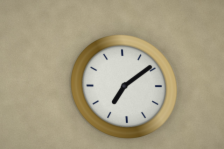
{"hour": 7, "minute": 9}
